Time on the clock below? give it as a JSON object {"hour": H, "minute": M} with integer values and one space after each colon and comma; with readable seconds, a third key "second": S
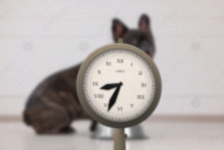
{"hour": 8, "minute": 34}
